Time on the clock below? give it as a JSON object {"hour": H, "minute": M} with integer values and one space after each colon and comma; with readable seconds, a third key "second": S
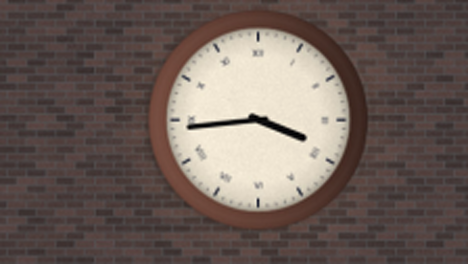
{"hour": 3, "minute": 44}
